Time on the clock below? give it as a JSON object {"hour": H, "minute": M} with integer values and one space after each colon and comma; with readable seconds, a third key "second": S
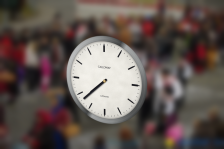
{"hour": 7, "minute": 38}
